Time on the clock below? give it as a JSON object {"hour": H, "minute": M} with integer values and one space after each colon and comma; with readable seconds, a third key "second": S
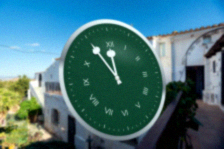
{"hour": 11, "minute": 55}
